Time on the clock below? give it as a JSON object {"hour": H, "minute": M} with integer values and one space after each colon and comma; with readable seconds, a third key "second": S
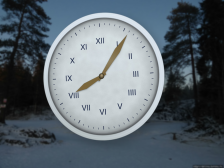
{"hour": 8, "minute": 6}
